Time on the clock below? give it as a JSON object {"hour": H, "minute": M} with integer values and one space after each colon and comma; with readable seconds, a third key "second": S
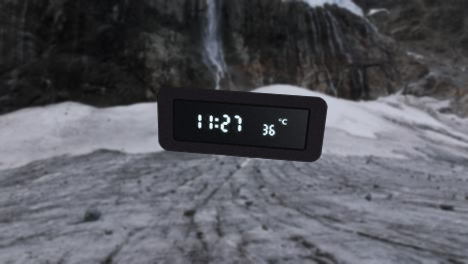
{"hour": 11, "minute": 27}
